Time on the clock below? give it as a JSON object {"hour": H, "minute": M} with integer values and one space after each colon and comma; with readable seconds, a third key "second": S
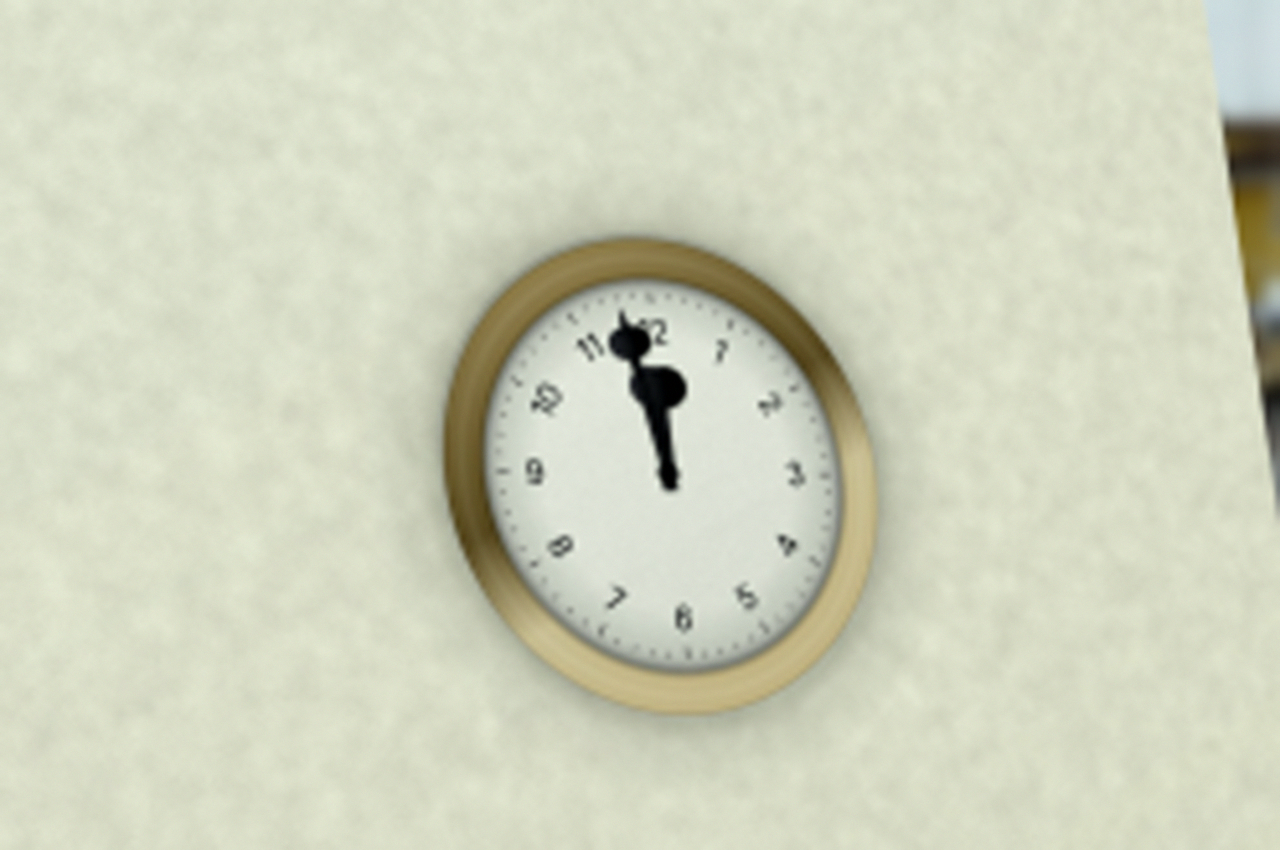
{"hour": 11, "minute": 58}
